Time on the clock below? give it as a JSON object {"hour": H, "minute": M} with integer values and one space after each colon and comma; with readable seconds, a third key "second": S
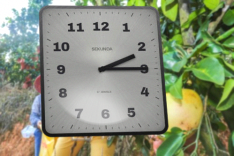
{"hour": 2, "minute": 15}
